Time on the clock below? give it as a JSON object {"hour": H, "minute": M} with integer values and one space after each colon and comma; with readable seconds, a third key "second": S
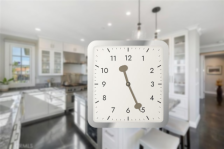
{"hour": 11, "minute": 26}
